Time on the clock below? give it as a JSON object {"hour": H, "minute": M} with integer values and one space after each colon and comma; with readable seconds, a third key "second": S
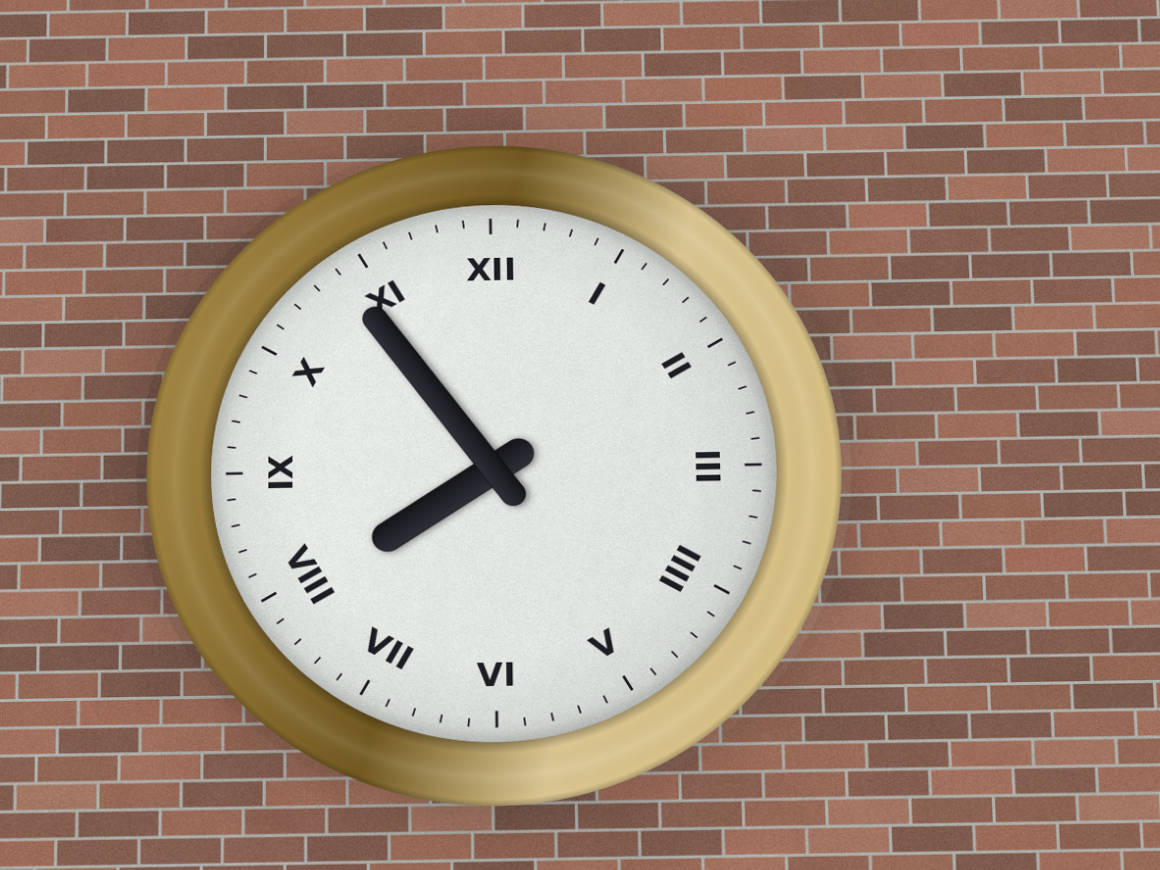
{"hour": 7, "minute": 54}
